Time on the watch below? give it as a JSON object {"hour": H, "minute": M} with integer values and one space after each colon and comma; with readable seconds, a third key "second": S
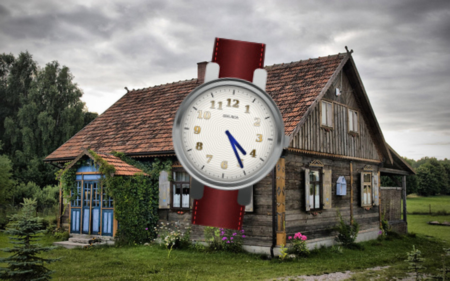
{"hour": 4, "minute": 25}
